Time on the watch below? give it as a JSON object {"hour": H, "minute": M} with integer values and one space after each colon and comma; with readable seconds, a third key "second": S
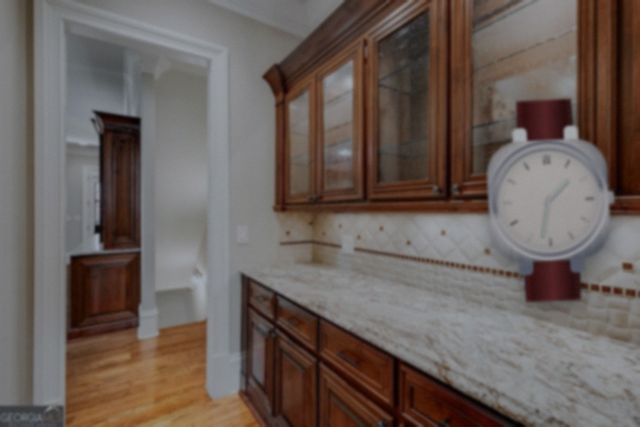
{"hour": 1, "minute": 32}
